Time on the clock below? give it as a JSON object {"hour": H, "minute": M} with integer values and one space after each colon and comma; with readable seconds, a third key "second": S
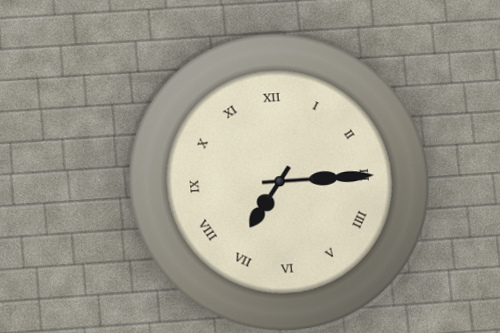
{"hour": 7, "minute": 15}
